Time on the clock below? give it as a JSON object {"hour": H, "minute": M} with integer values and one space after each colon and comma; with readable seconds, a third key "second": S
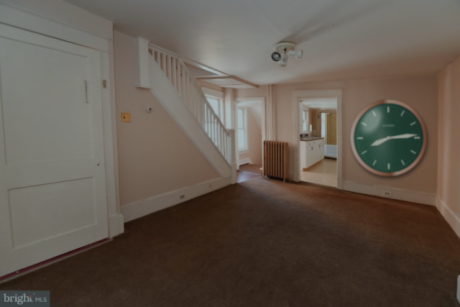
{"hour": 8, "minute": 14}
